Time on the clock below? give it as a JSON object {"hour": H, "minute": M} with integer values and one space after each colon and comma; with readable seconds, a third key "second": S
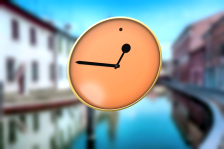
{"hour": 12, "minute": 46}
